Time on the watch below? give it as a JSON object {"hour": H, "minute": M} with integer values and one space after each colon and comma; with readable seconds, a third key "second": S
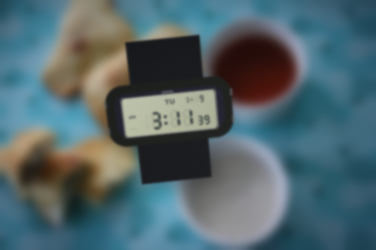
{"hour": 3, "minute": 11}
